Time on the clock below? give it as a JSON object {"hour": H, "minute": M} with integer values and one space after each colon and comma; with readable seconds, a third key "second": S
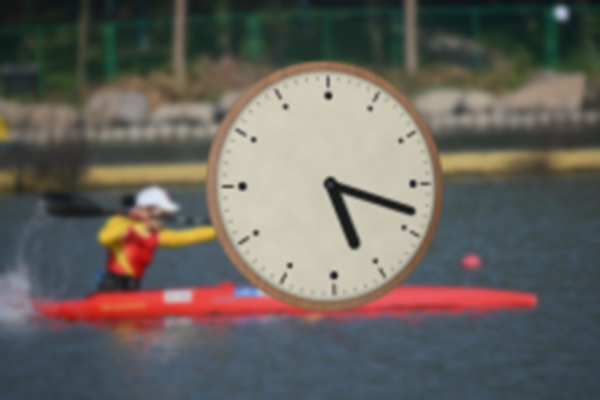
{"hour": 5, "minute": 18}
